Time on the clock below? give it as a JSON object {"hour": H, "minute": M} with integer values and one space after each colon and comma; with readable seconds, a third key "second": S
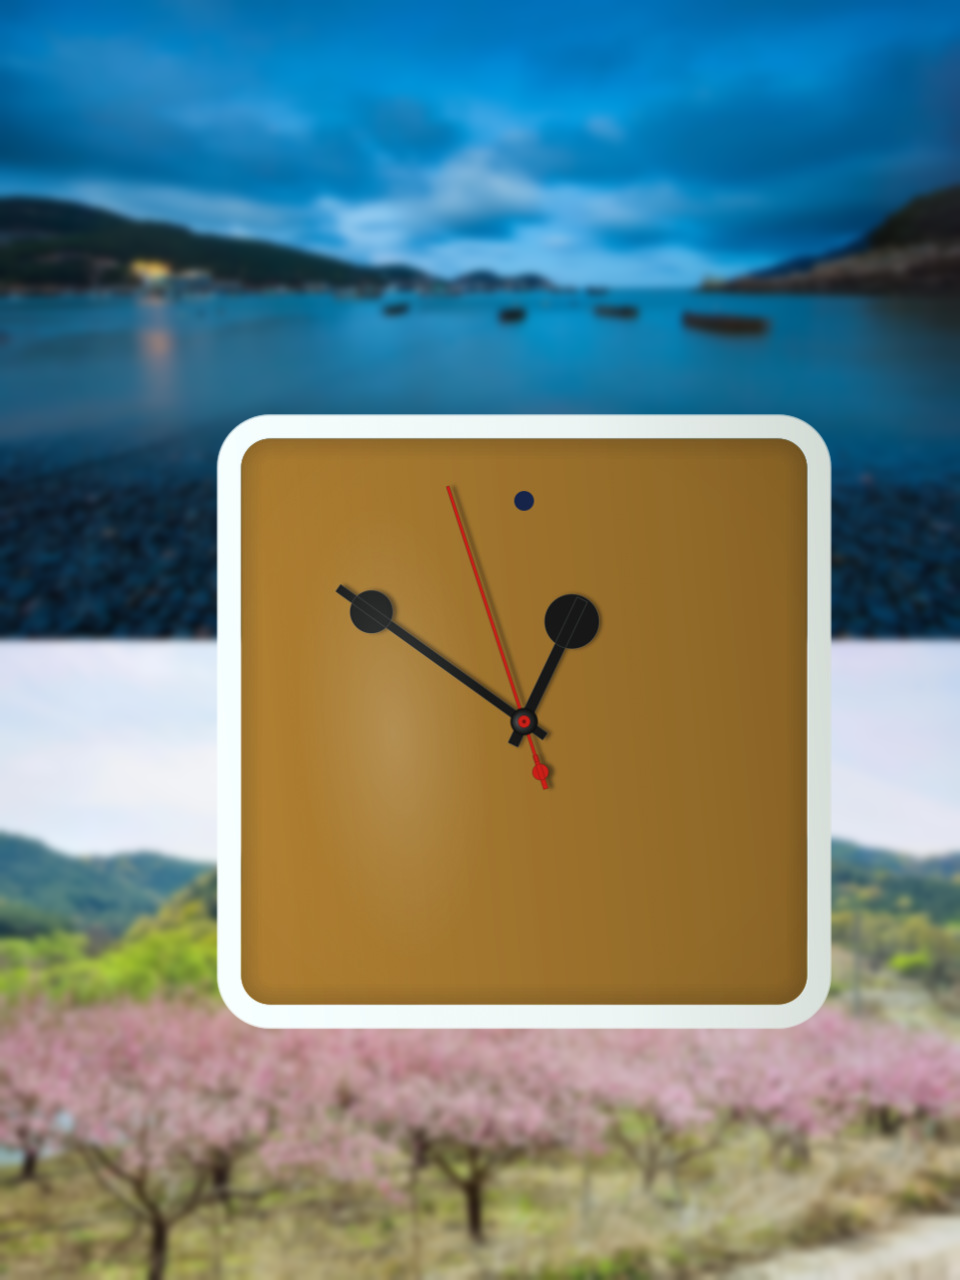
{"hour": 12, "minute": 50, "second": 57}
